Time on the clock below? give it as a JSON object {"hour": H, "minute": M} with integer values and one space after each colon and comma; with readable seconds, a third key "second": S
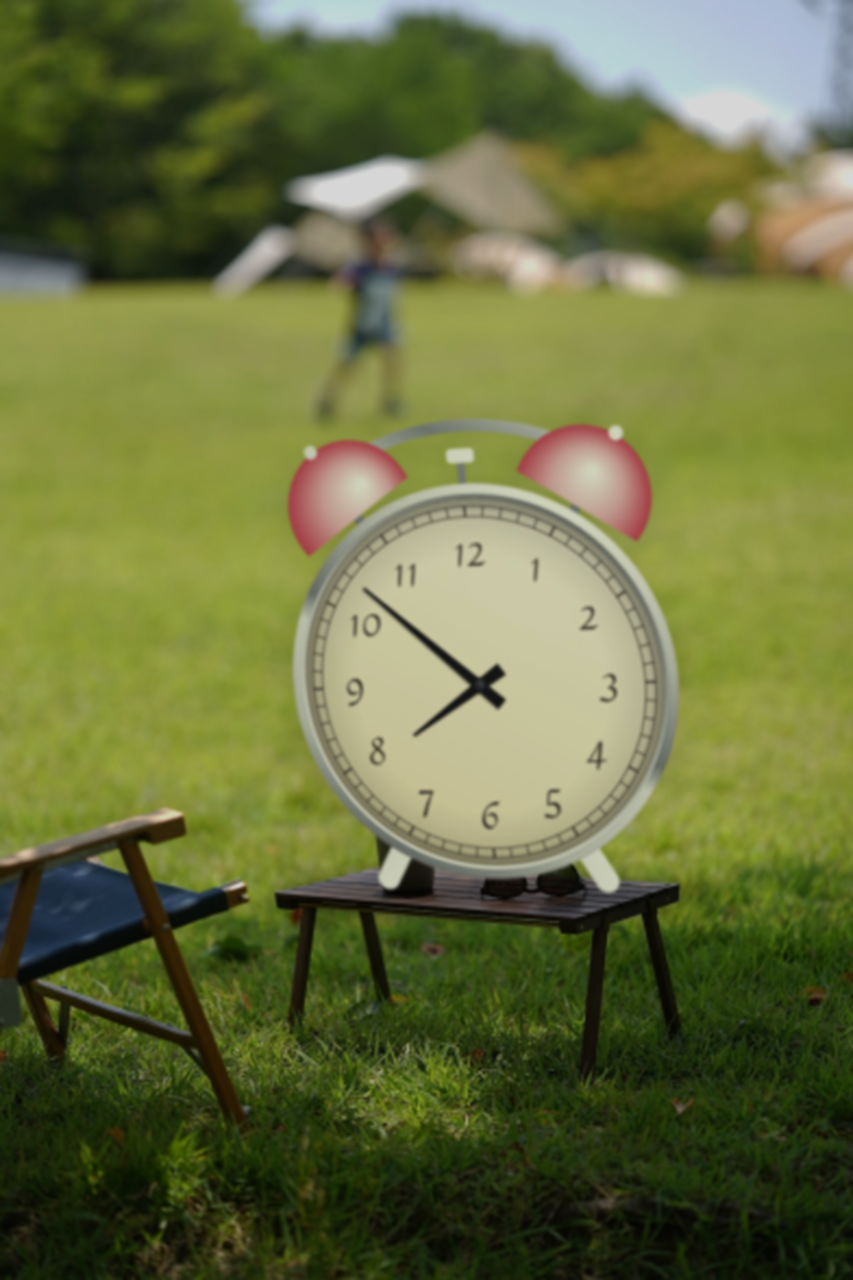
{"hour": 7, "minute": 52}
